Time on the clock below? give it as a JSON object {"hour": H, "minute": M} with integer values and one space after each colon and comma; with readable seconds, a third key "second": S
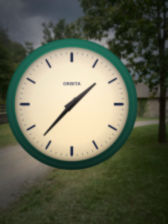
{"hour": 1, "minute": 37}
